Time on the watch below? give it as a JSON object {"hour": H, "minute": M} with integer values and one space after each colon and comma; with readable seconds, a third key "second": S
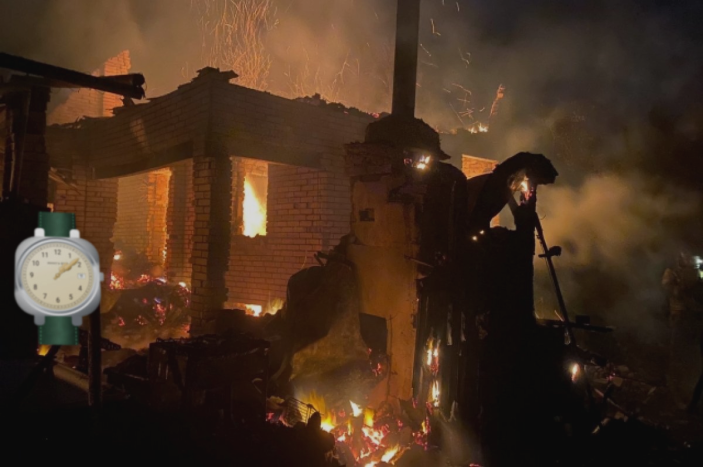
{"hour": 1, "minute": 8}
